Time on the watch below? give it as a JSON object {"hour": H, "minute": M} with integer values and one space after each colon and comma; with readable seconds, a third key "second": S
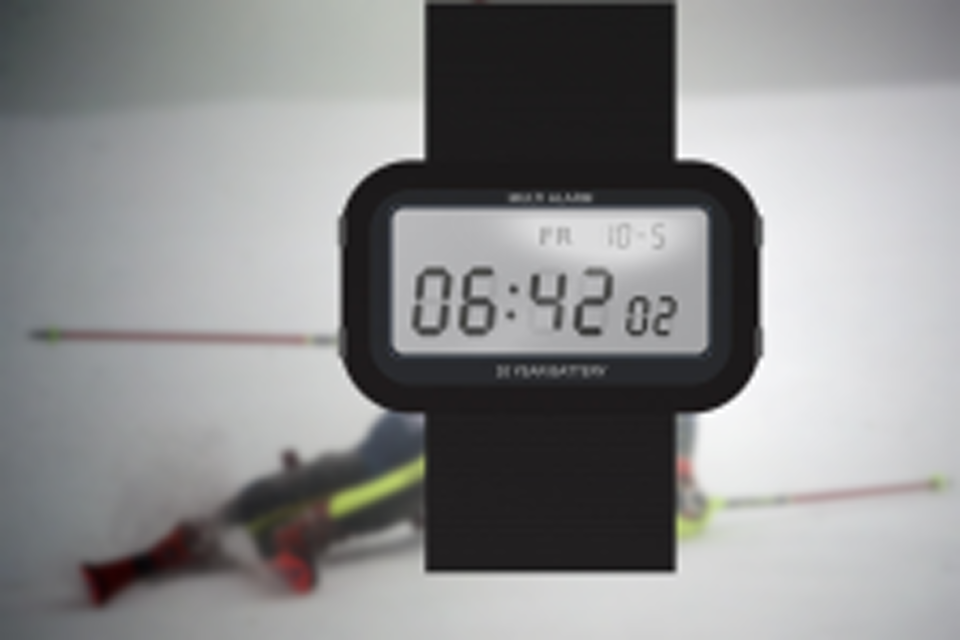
{"hour": 6, "minute": 42, "second": 2}
